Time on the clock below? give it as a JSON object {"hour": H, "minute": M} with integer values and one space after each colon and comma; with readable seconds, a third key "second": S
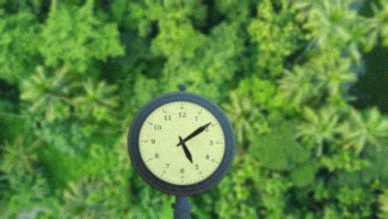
{"hour": 5, "minute": 9}
